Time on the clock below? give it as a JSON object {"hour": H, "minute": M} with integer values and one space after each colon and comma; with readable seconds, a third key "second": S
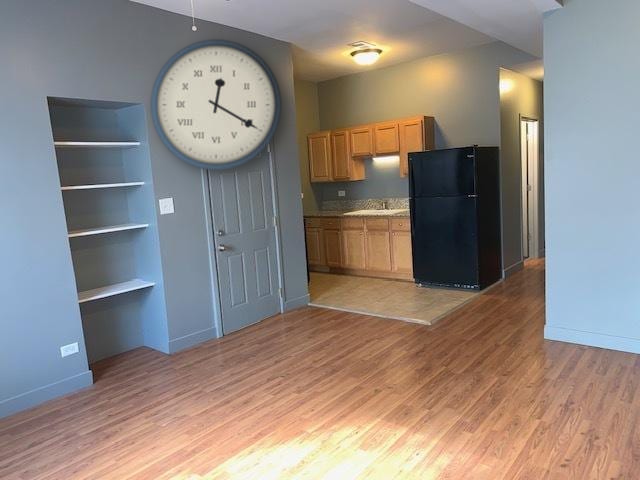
{"hour": 12, "minute": 20}
